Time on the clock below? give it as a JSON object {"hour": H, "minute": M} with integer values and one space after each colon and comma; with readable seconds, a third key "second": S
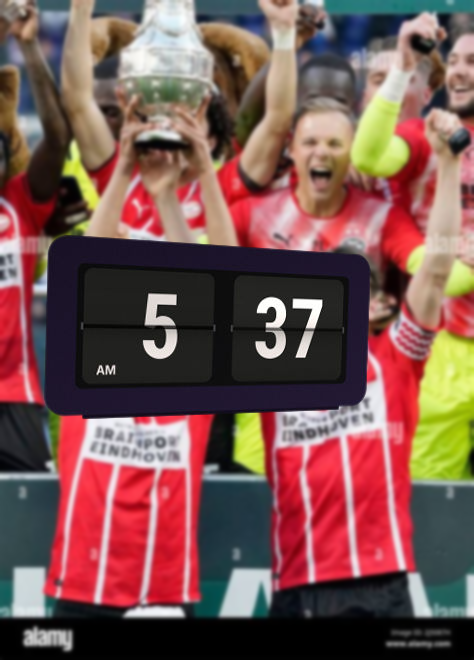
{"hour": 5, "minute": 37}
